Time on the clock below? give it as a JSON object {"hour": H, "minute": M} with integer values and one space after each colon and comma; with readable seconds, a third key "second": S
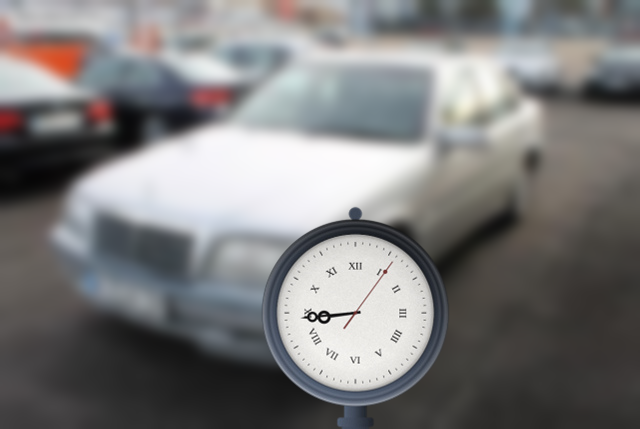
{"hour": 8, "minute": 44, "second": 6}
